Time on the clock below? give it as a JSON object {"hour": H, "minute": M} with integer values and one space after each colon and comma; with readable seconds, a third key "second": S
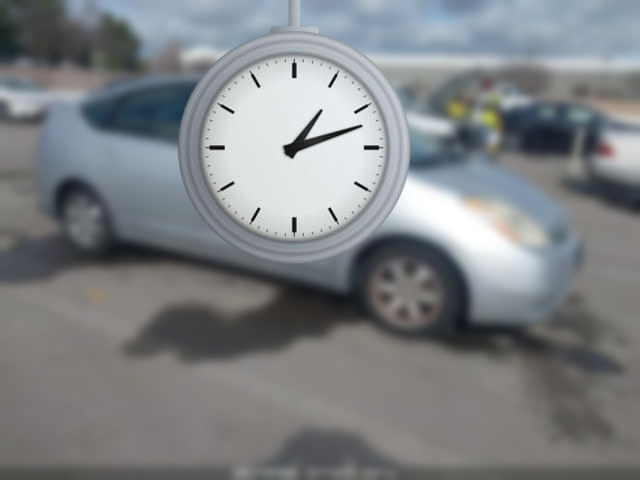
{"hour": 1, "minute": 12}
